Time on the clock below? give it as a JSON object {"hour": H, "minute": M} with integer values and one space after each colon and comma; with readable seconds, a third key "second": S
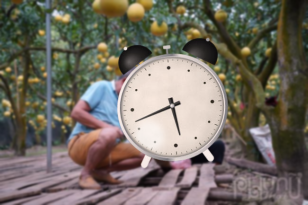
{"hour": 5, "minute": 42}
